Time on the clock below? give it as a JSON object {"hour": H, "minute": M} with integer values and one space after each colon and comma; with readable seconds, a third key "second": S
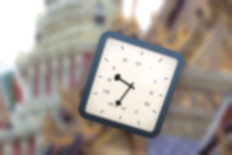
{"hour": 9, "minute": 33}
